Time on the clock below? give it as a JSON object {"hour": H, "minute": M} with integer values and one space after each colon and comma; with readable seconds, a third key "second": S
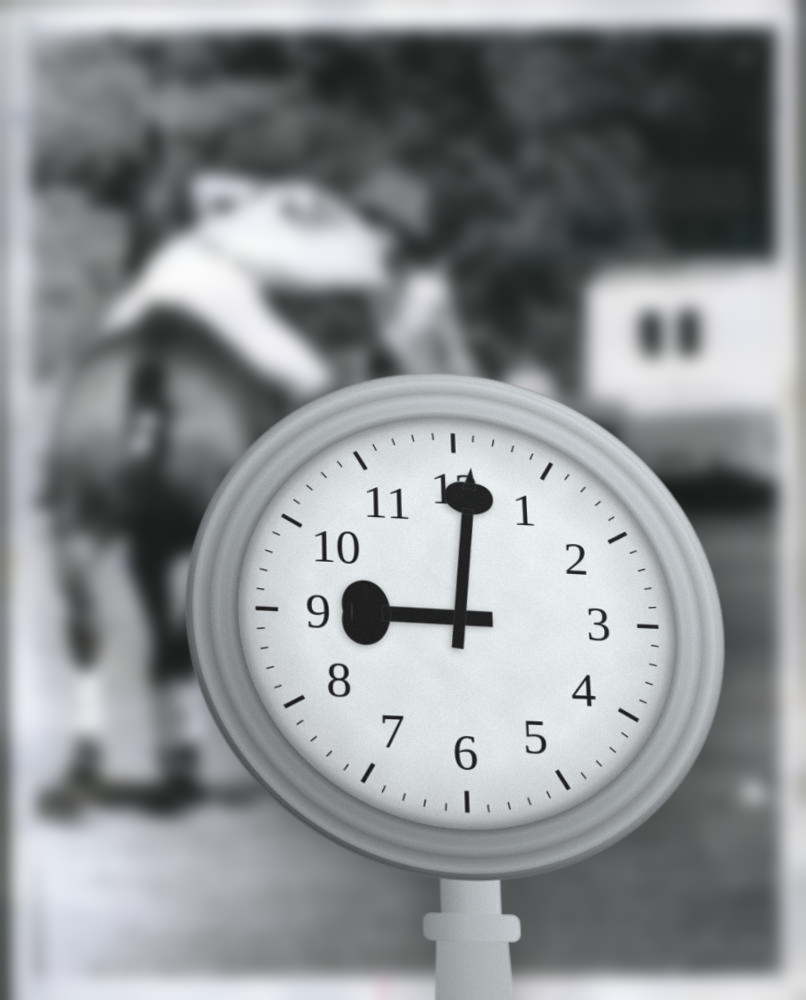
{"hour": 9, "minute": 1}
